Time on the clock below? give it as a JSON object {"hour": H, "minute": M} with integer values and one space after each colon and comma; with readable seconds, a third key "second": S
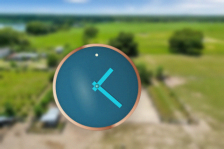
{"hour": 1, "minute": 22}
